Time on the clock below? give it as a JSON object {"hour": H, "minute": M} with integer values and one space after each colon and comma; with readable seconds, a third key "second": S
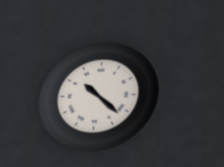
{"hour": 10, "minute": 22}
